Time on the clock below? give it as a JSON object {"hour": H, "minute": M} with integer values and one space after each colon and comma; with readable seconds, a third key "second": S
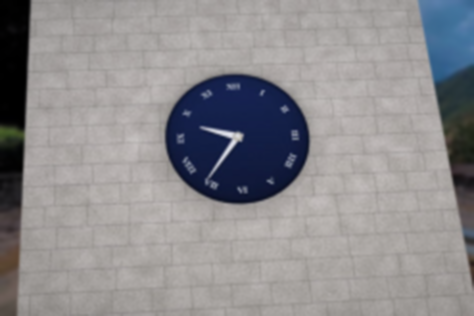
{"hour": 9, "minute": 36}
